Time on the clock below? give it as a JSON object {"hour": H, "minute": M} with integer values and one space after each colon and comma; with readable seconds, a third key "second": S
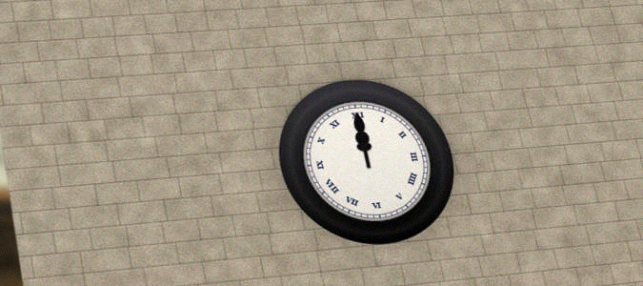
{"hour": 12, "minute": 0}
